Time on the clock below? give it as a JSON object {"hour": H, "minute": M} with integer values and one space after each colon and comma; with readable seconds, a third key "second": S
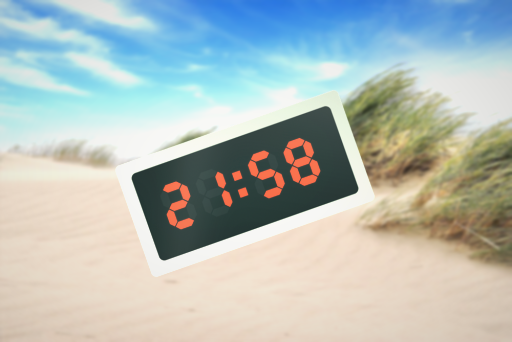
{"hour": 21, "minute": 58}
